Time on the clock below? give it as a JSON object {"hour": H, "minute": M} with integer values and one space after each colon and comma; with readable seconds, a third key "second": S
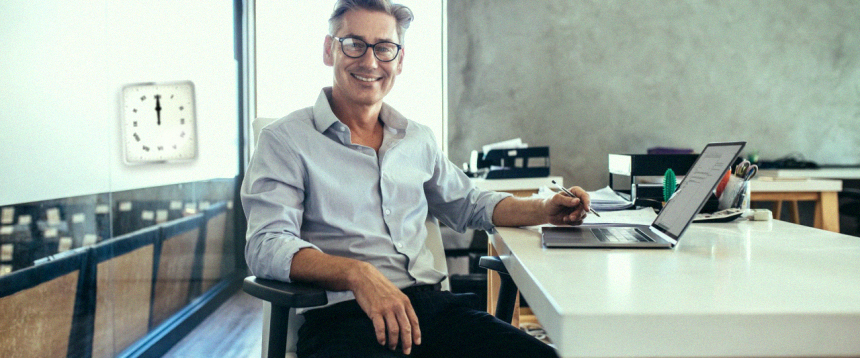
{"hour": 12, "minute": 0}
